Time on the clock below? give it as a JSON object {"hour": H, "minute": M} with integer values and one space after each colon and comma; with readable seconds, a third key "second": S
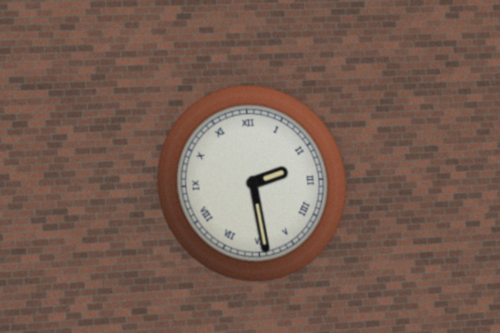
{"hour": 2, "minute": 29}
